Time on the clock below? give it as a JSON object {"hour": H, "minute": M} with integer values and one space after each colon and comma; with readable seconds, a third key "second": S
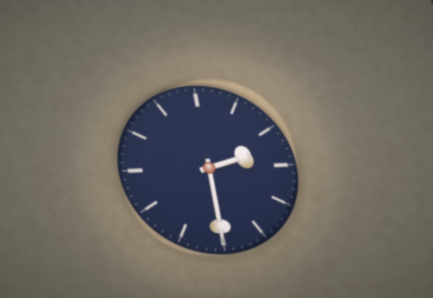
{"hour": 2, "minute": 30}
